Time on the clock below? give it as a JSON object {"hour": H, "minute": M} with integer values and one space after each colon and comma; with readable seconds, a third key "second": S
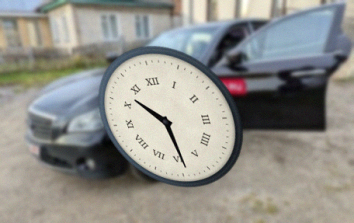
{"hour": 10, "minute": 29}
